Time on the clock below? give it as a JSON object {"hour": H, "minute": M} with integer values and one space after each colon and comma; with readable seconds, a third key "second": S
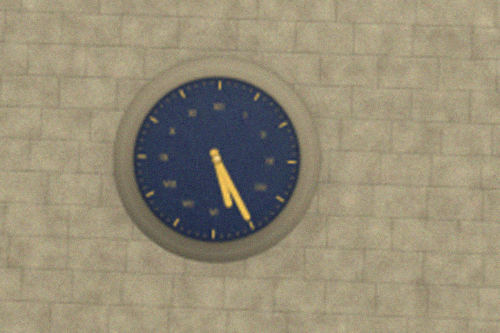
{"hour": 5, "minute": 25}
